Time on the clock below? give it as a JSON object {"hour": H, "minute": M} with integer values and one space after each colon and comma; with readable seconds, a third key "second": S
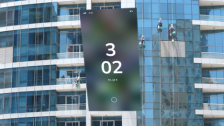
{"hour": 3, "minute": 2}
